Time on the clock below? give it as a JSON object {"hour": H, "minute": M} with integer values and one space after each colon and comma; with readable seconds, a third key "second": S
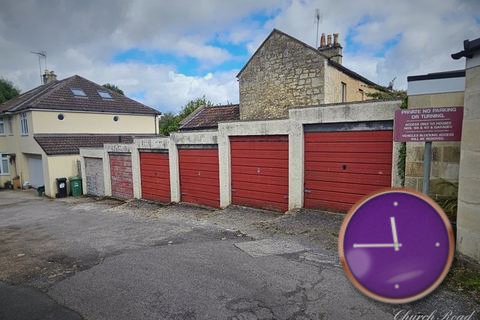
{"hour": 11, "minute": 45}
